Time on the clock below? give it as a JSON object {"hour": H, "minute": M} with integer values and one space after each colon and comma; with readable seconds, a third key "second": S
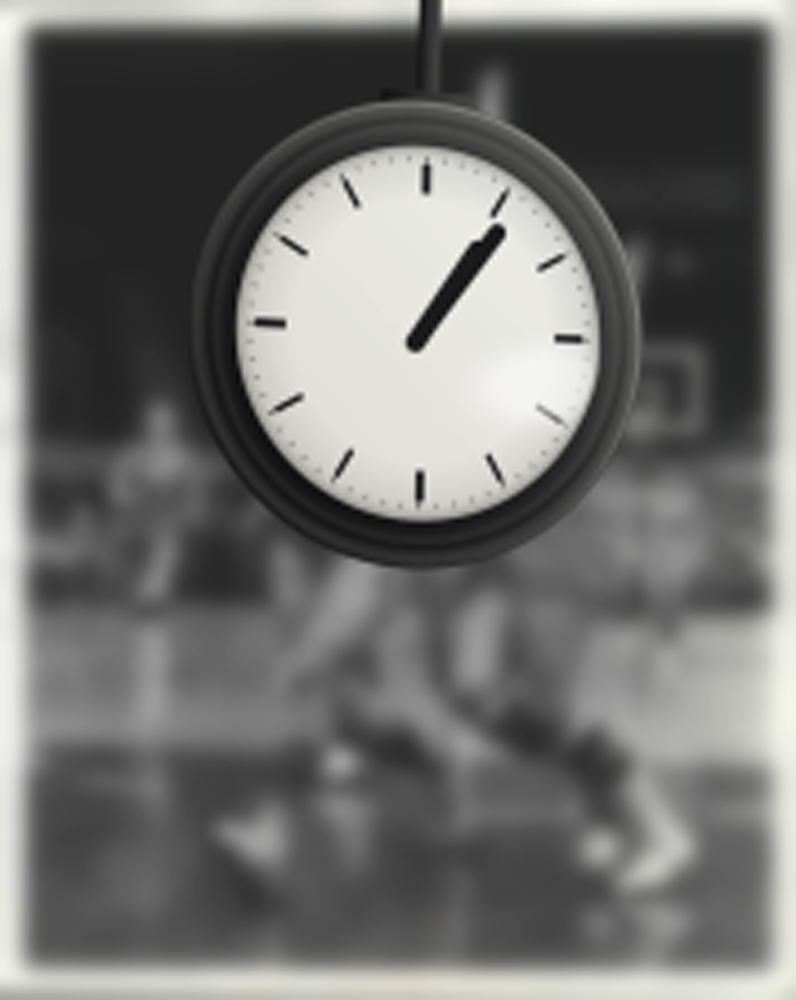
{"hour": 1, "minute": 6}
